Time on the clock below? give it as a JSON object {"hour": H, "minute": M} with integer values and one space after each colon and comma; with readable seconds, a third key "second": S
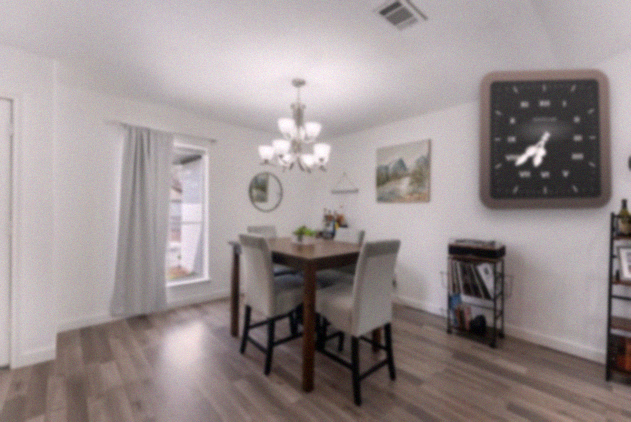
{"hour": 6, "minute": 38}
